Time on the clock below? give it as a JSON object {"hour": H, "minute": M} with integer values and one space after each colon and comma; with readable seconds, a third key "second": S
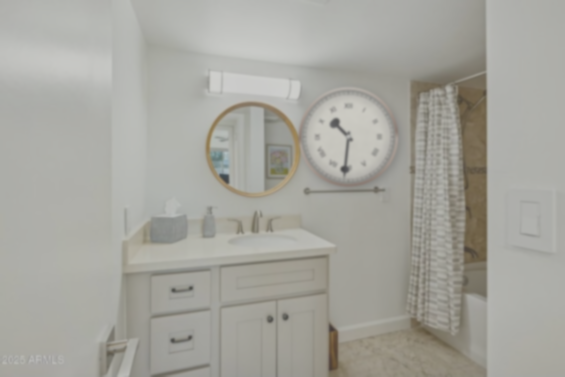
{"hour": 10, "minute": 31}
